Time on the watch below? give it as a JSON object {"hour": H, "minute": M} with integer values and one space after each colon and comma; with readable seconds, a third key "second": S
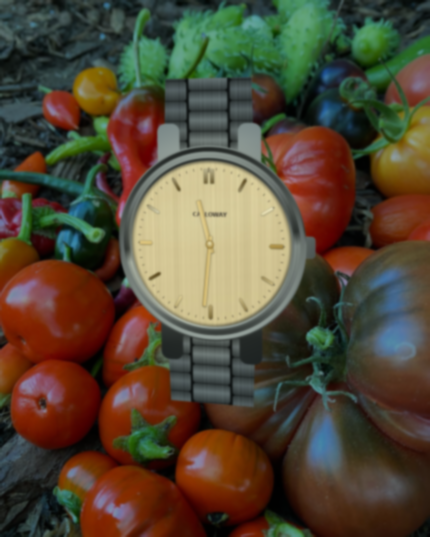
{"hour": 11, "minute": 31}
